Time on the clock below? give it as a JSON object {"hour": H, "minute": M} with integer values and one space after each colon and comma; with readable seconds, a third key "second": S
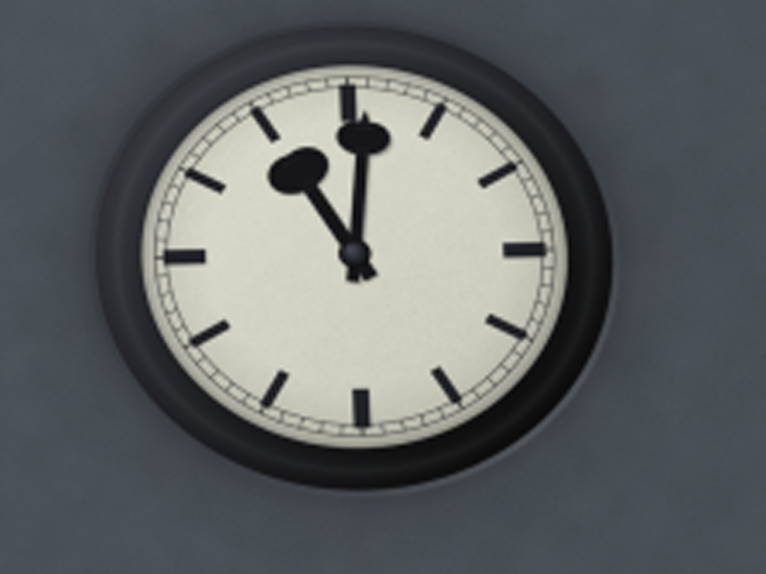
{"hour": 11, "minute": 1}
